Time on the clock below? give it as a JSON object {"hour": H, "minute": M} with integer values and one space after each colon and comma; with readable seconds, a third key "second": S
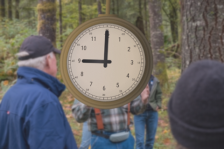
{"hour": 9, "minute": 0}
